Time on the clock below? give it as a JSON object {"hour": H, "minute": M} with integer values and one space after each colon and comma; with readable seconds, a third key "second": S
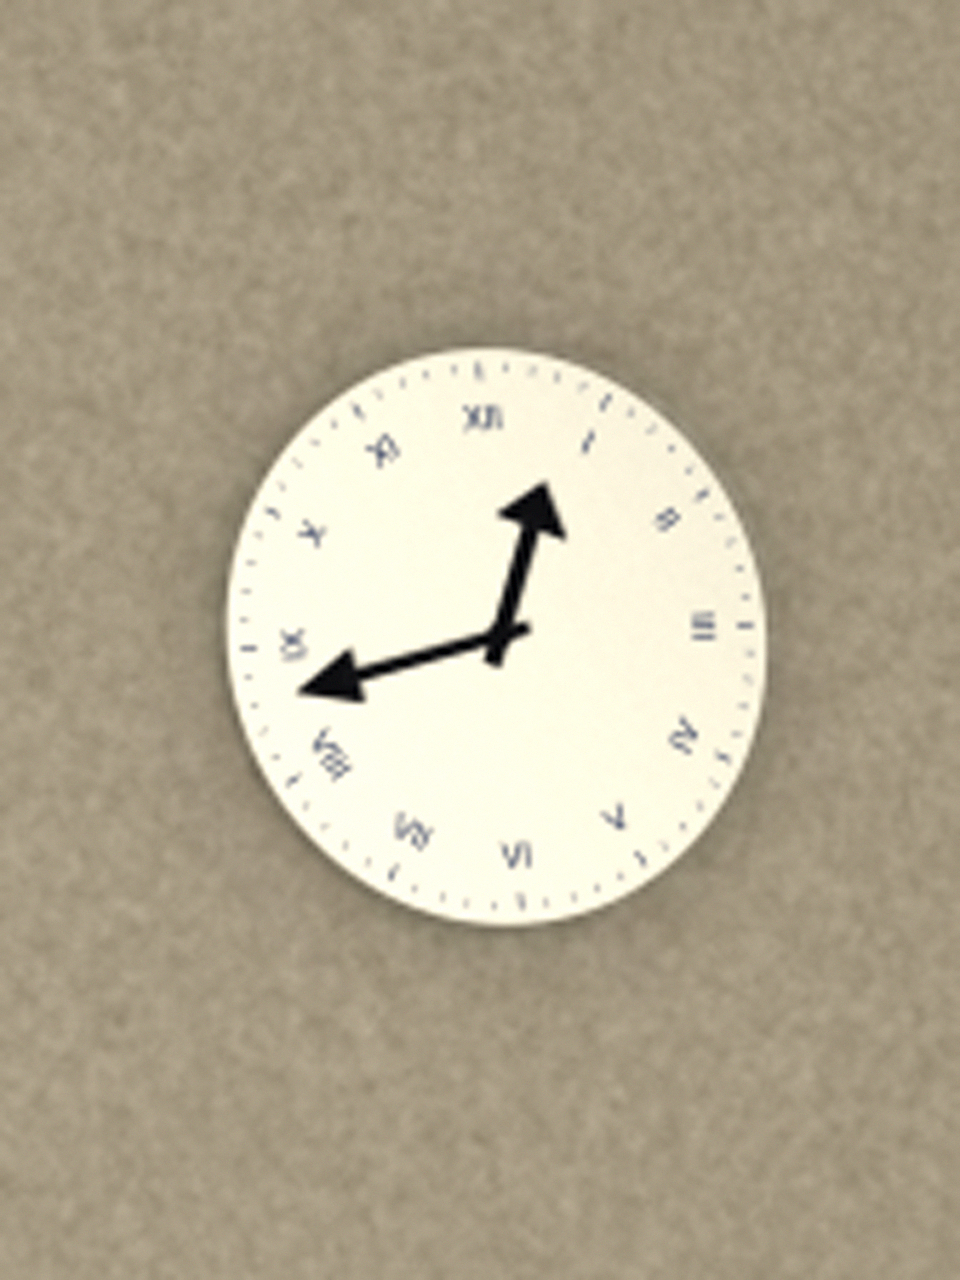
{"hour": 12, "minute": 43}
